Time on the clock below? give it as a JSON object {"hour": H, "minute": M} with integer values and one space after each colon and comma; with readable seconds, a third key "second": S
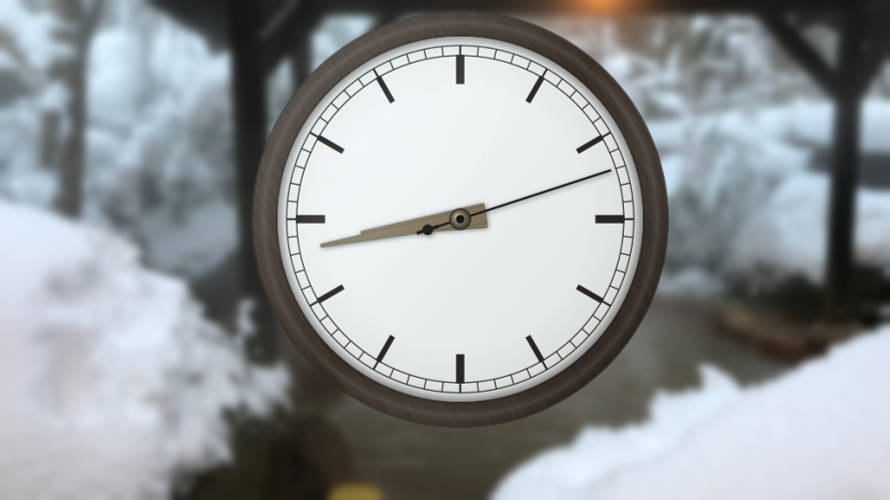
{"hour": 8, "minute": 43, "second": 12}
